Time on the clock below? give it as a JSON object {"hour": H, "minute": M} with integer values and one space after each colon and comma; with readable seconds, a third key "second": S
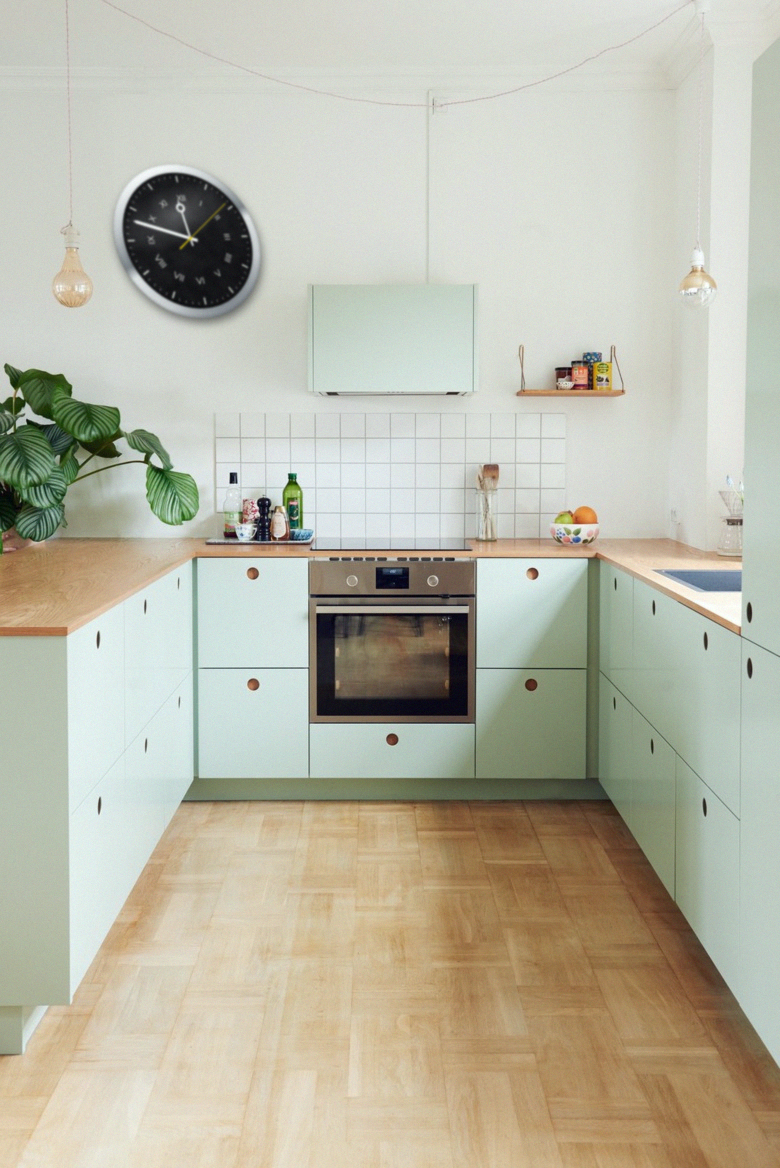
{"hour": 11, "minute": 48, "second": 9}
